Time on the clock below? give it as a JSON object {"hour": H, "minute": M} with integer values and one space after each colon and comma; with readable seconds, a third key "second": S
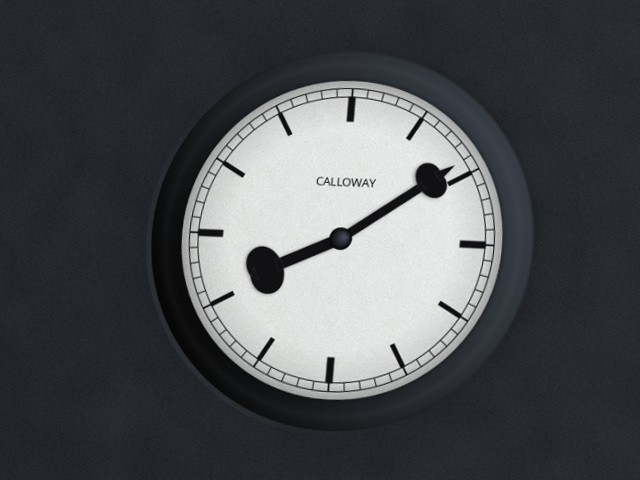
{"hour": 8, "minute": 9}
